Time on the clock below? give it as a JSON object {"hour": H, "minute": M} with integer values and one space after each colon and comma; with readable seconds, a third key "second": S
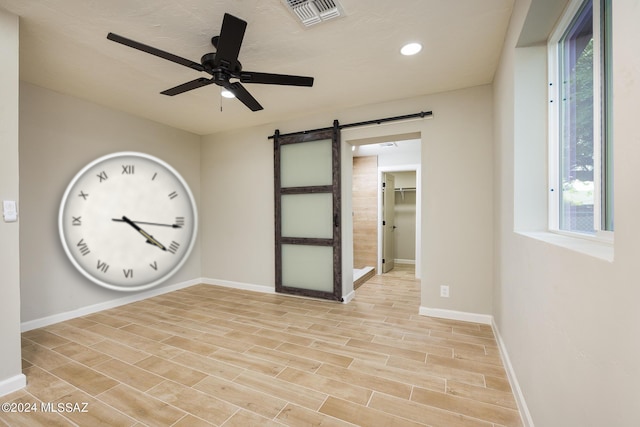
{"hour": 4, "minute": 21, "second": 16}
